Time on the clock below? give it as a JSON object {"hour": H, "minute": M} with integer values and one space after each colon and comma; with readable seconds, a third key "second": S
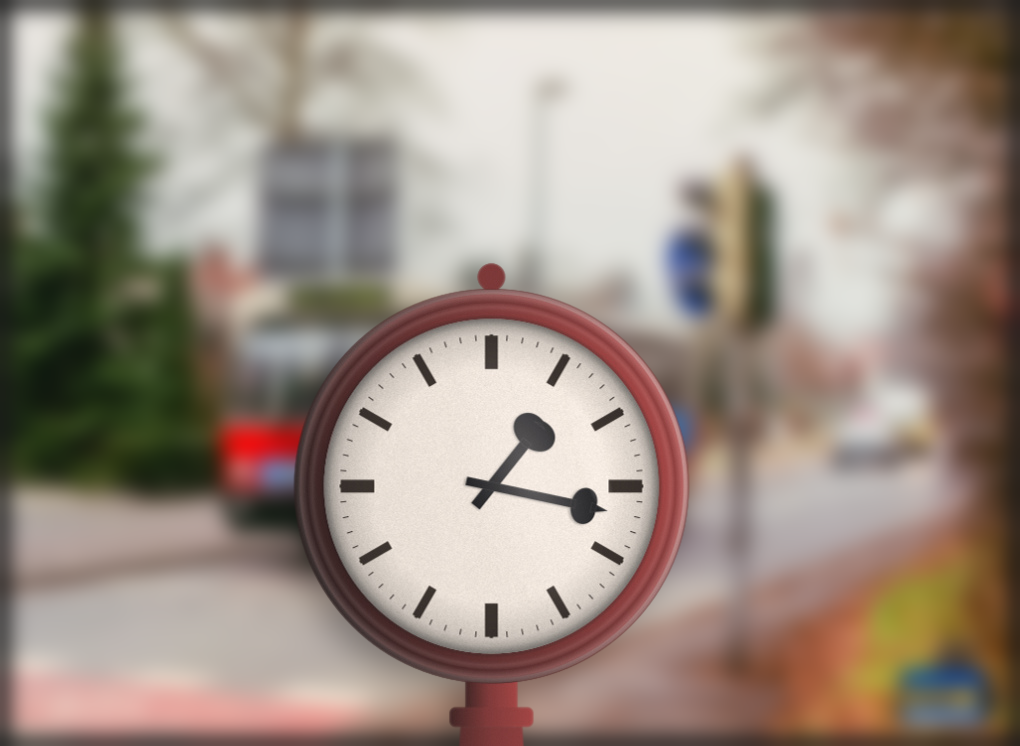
{"hour": 1, "minute": 17}
